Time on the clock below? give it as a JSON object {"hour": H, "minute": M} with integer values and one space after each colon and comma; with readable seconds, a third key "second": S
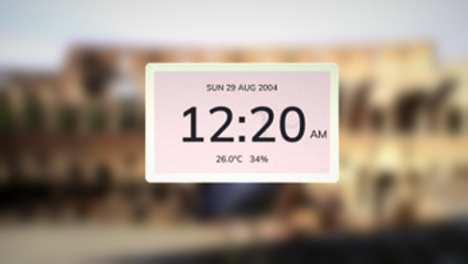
{"hour": 12, "minute": 20}
